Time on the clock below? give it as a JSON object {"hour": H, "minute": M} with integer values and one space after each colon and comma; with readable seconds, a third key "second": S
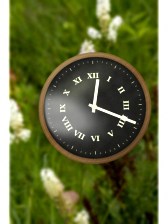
{"hour": 12, "minute": 19}
